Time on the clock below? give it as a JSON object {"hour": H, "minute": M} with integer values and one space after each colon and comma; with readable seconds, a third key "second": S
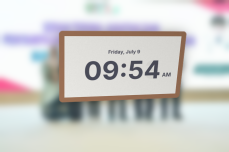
{"hour": 9, "minute": 54}
